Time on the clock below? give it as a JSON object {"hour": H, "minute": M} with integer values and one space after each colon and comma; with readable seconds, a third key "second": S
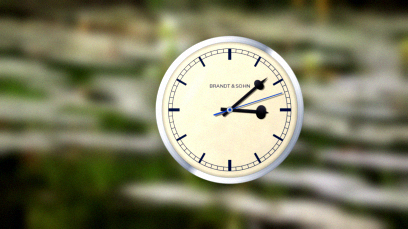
{"hour": 3, "minute": 8, "second": 12}
